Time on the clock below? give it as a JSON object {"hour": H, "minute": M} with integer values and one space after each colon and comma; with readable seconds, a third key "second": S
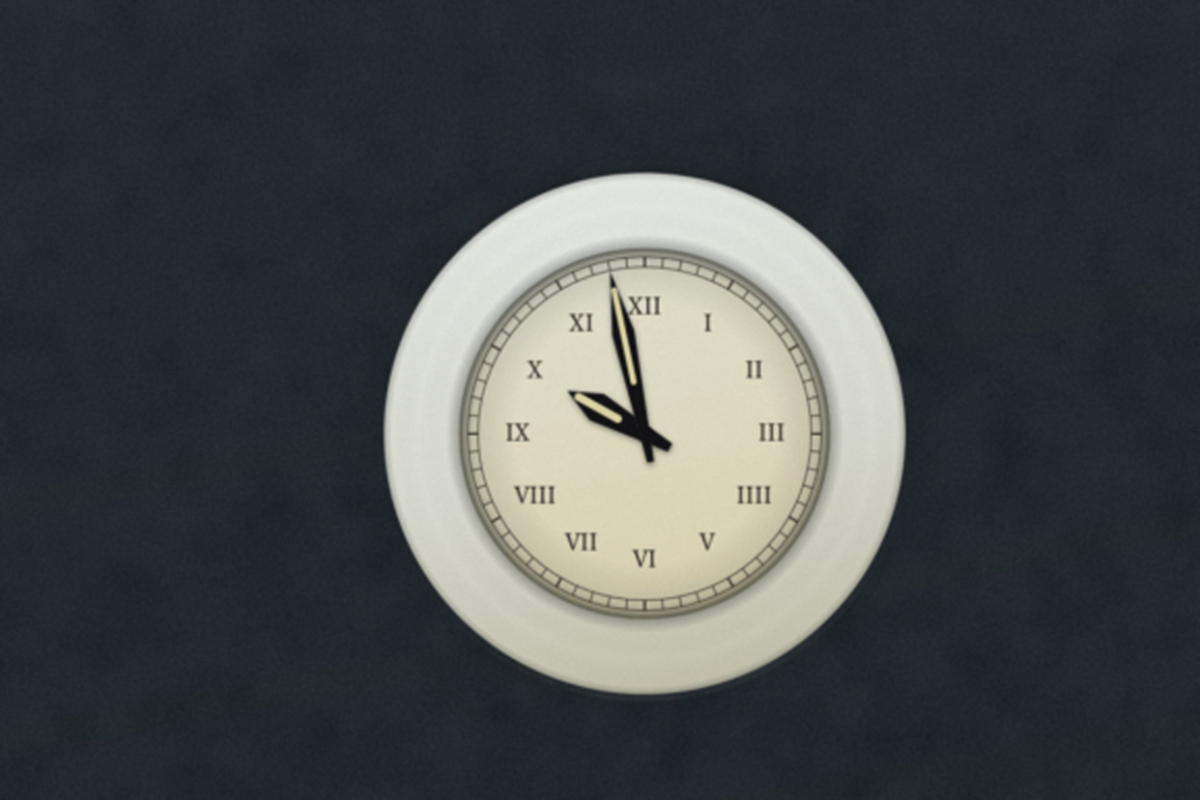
{"hour": 9, "minute": 58}
